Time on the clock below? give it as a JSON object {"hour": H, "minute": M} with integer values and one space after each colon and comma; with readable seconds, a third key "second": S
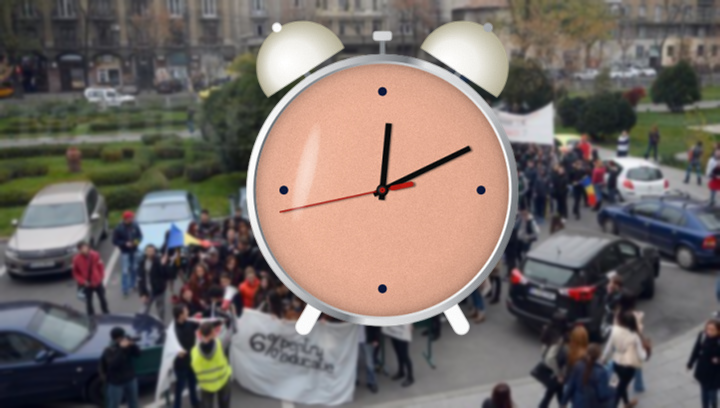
{"hour": 12, "minute": 10, "second": 43}
